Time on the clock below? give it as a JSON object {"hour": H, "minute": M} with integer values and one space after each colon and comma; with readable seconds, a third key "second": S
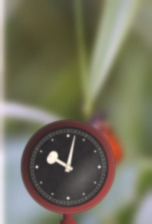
{"hour": 10, "minute": 2}
